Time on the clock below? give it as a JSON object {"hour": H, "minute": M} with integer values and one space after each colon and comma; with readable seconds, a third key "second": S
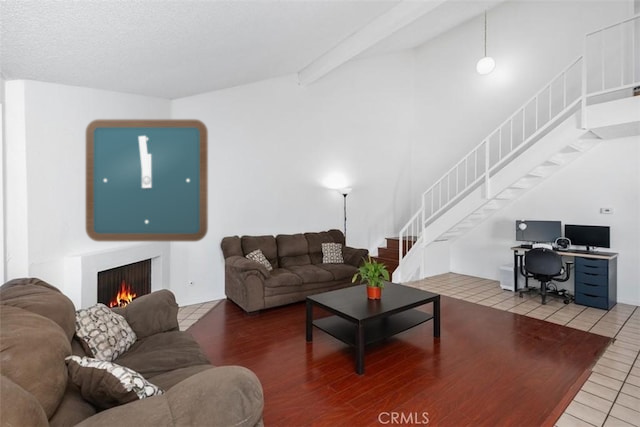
{"hour": 11, "minute": 59}
